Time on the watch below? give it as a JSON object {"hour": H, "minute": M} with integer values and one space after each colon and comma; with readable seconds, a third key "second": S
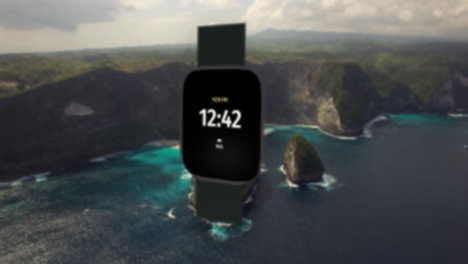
{"hour": 12, "minute": 42}
